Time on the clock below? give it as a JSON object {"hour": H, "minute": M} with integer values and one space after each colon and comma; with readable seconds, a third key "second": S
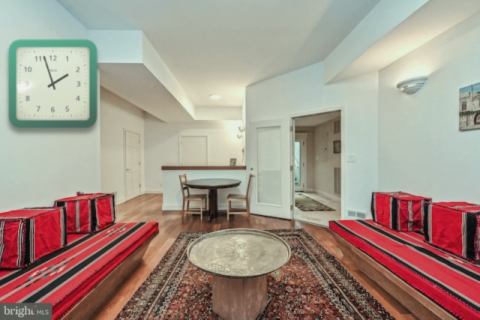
{"hour": 1, "minute": 57}
